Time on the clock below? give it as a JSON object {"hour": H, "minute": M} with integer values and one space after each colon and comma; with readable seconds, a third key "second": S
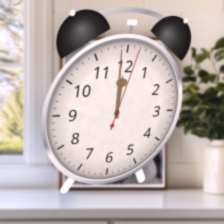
{"hour": 11, "minute": 59, "second": 2}
